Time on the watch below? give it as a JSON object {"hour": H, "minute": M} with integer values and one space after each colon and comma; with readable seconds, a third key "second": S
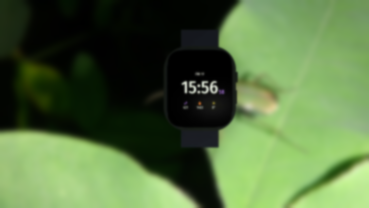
{"hour": 15, "minute": 56}
